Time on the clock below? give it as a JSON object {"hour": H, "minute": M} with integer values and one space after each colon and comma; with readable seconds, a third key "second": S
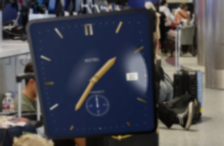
{"hour": 1, "minute": 36}
